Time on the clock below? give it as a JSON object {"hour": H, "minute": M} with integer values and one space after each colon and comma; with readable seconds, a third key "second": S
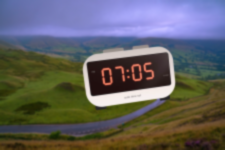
{"hour": 7, "minute": 5}
